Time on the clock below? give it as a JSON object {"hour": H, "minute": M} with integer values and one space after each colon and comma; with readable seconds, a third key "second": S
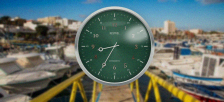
{"hour": 8, "minute": 35}
